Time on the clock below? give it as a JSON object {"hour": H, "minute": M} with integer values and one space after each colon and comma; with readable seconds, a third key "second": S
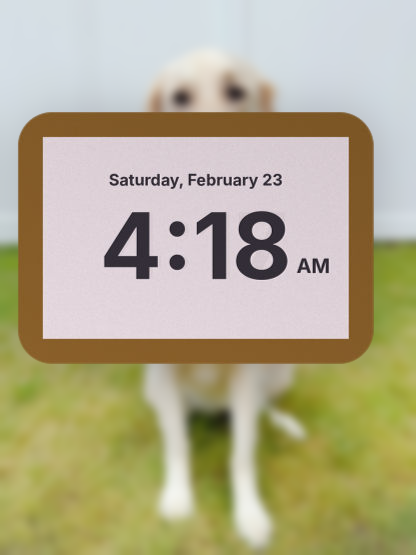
{"hour": 4, "minute": 18}
